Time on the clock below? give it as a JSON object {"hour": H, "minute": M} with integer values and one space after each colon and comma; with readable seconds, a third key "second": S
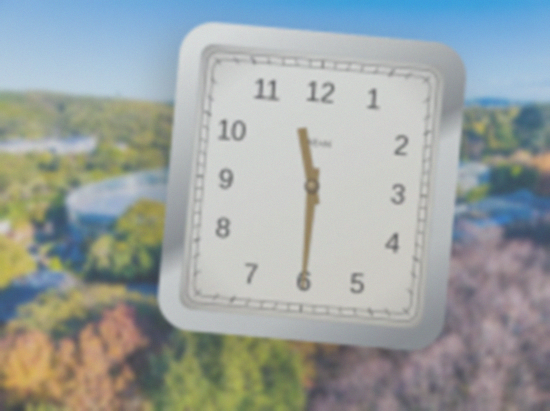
{"hour": 11, "minute": 30}
